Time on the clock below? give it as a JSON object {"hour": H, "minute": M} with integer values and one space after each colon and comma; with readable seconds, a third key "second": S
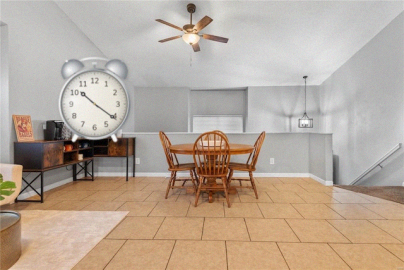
{"hour": 10, "minute": 21}
